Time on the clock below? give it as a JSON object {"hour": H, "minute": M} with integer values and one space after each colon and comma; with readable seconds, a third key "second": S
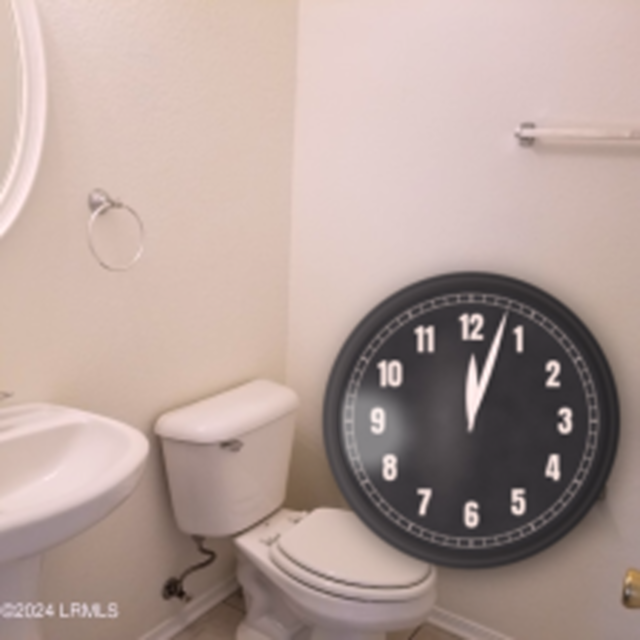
{"hour": 12, "minute": 3}
